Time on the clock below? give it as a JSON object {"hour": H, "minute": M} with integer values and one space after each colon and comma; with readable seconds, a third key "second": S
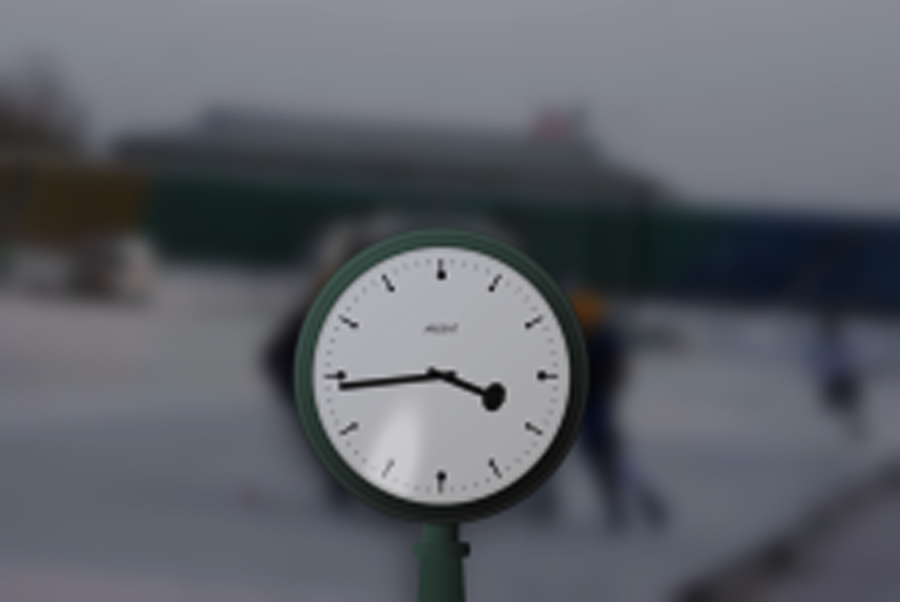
{"hour": 3, "minute": 44}
